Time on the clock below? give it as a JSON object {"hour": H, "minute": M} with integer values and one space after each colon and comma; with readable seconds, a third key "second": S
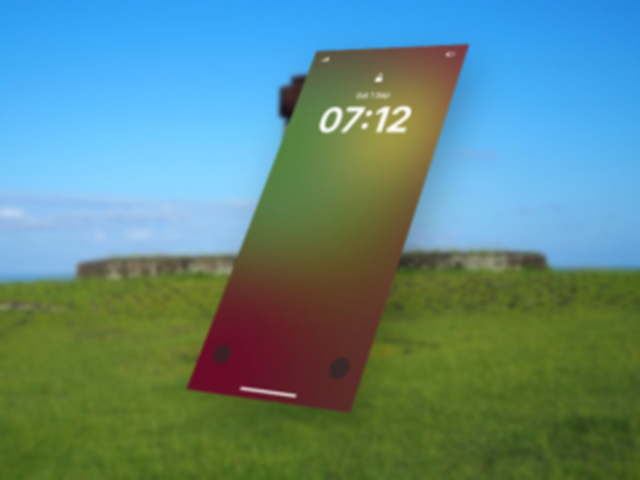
{"hour": 7, "minute": 12}
